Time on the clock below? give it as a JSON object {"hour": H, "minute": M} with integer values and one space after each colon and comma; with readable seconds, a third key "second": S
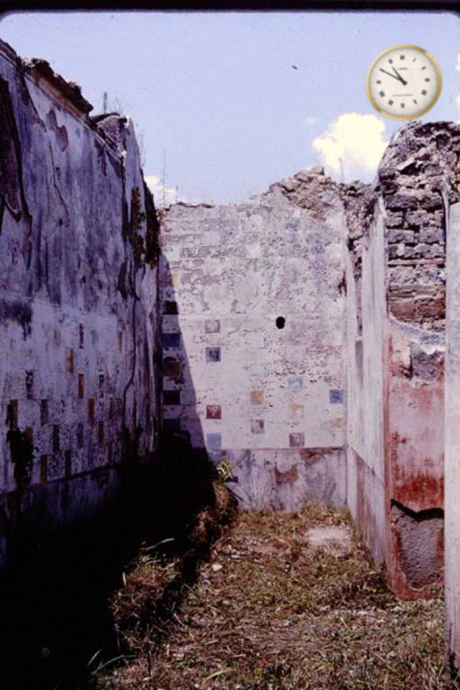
{"hour": 10, "minute": 50}
